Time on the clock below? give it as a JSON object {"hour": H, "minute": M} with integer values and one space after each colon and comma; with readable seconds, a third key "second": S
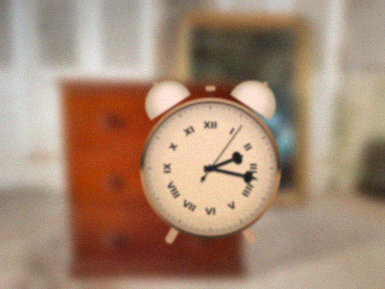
{"hour": 2, "minute": 17, "second": 6}
